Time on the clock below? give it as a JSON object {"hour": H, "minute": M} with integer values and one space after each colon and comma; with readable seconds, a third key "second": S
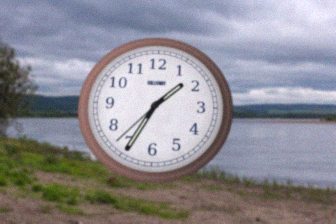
{"hour": 1, "minute": 34, "second": 37}
